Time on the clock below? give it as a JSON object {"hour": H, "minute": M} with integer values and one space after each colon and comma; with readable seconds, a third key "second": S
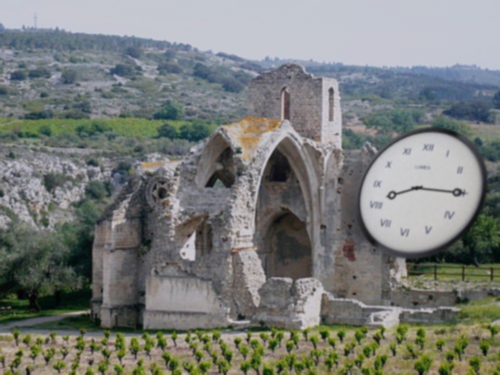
{"hour": 8, "minute": 15}
